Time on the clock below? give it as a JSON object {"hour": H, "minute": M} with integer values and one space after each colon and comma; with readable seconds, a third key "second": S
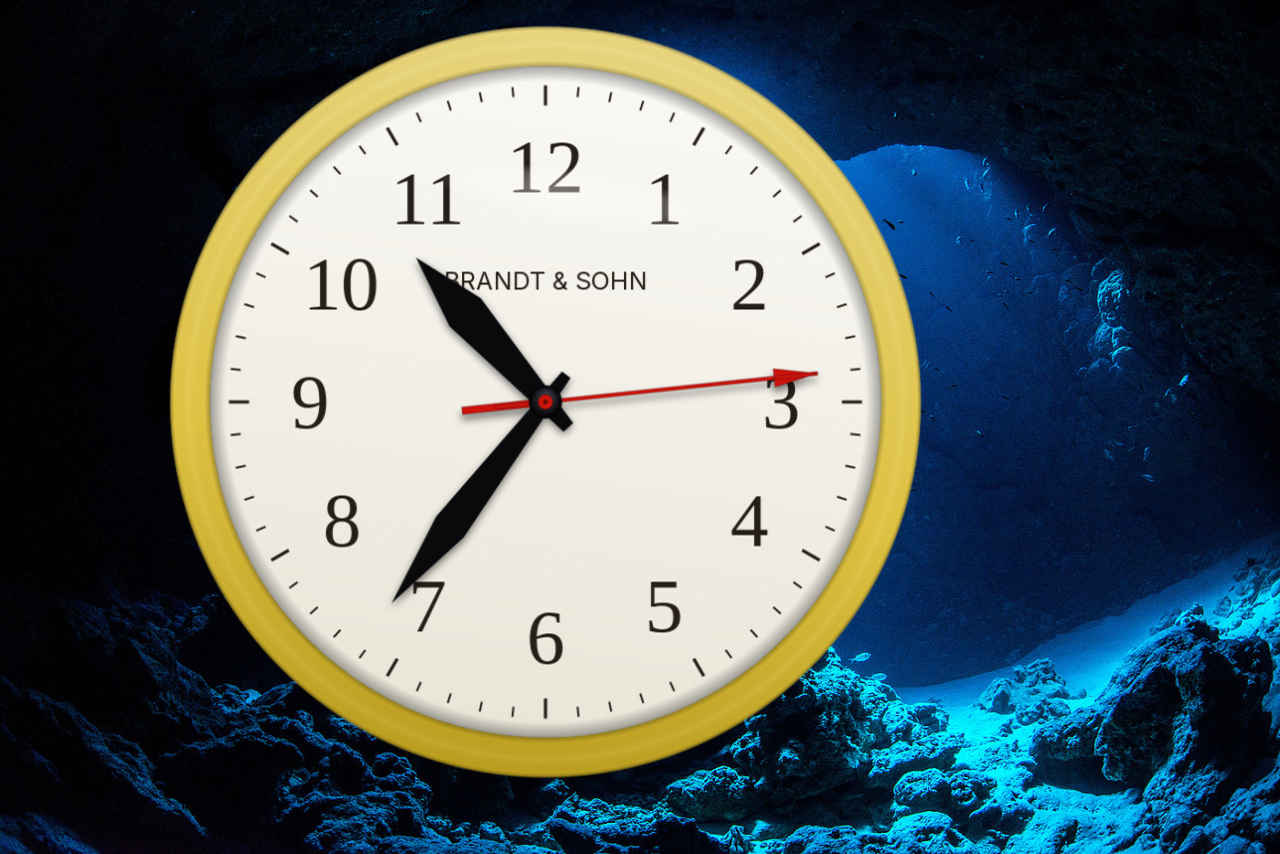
{"hour": 10, "minute": 36, "second": 14}
